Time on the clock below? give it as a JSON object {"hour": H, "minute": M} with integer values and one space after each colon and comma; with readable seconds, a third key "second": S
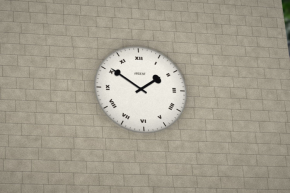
{"hour": 1, "minute": 51}
